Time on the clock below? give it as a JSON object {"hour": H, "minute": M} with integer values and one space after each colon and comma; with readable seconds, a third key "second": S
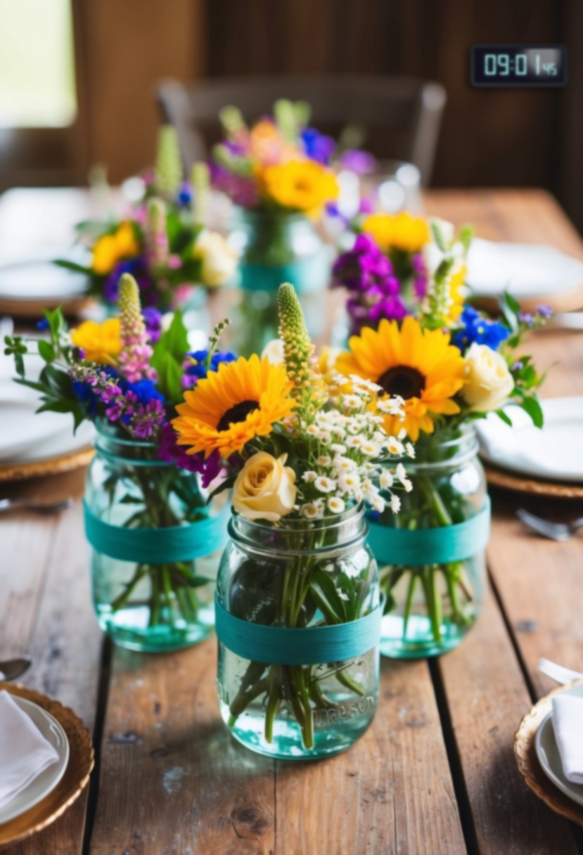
{"hour": 9, "minute": 1}
